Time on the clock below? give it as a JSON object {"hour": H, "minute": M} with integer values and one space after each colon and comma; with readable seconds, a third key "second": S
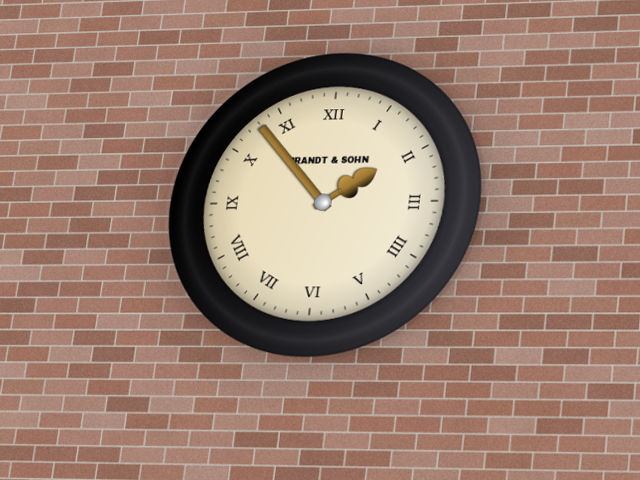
{"hour": 1, "minute": 53}
